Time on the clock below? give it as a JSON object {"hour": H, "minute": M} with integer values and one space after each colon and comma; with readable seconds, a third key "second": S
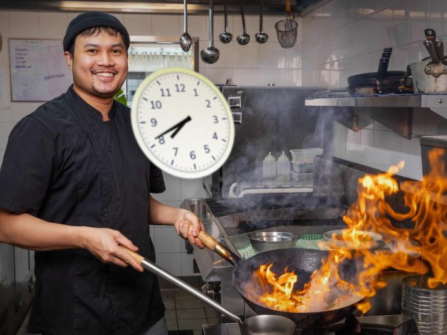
{"hour": 7, "minute": 41}
